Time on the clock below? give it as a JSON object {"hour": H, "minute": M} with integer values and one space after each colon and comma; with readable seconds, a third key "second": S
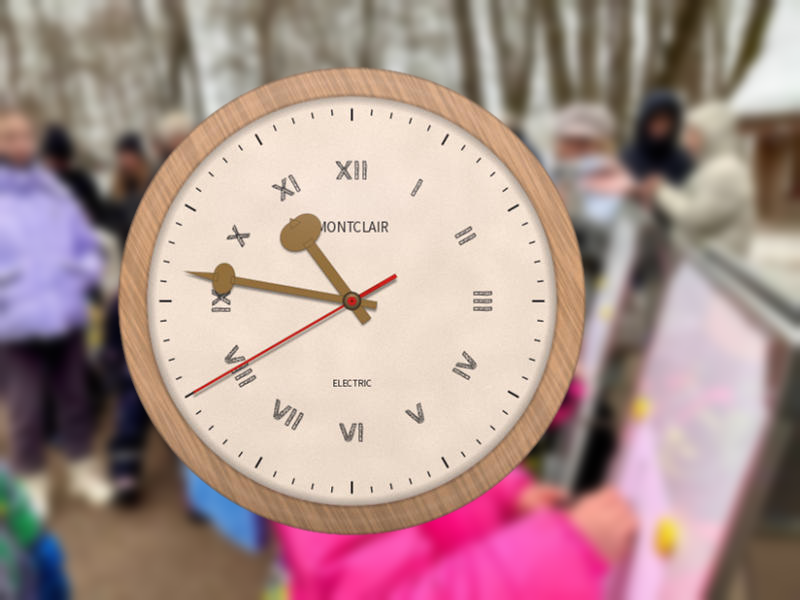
{"hour": 10, "minute": 46, "second": 40}
